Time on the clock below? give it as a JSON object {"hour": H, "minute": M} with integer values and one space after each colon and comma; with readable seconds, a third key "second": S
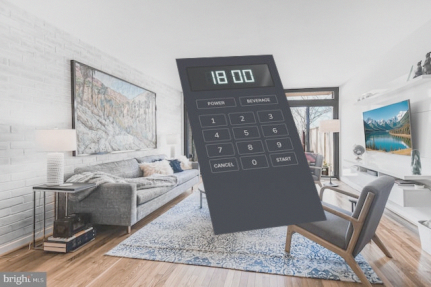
{"hour": 18, "minute": 0}
